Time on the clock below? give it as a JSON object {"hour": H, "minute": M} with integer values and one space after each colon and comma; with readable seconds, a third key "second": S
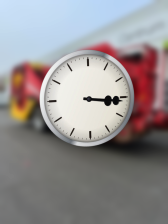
{"hour": 3, "minute": 16}
